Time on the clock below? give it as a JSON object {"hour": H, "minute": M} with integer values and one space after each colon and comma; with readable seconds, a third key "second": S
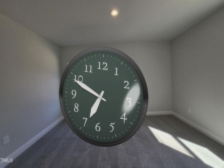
{"hour": 6, "minute": 49}
